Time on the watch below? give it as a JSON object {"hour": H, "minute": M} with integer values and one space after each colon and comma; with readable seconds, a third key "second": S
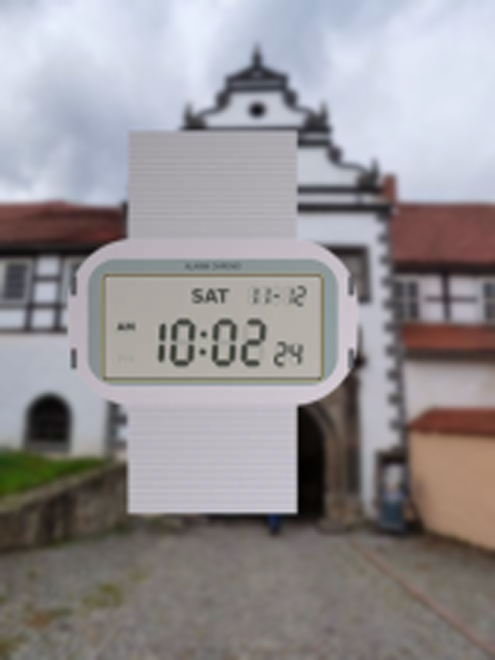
{"hour": 10, "minute": 2, "second": 24}
